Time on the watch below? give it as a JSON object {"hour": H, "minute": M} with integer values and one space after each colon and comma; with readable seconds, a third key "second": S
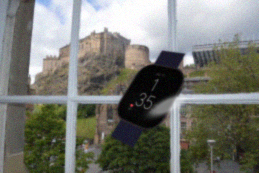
{"hour": 1, "minute": 35}
